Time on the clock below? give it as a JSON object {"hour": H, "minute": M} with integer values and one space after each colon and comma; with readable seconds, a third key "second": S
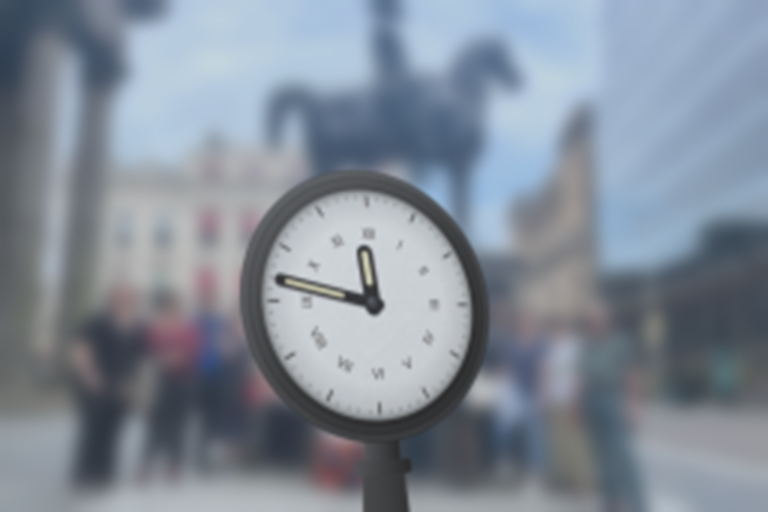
{"hour": 11, "minute": 47}
